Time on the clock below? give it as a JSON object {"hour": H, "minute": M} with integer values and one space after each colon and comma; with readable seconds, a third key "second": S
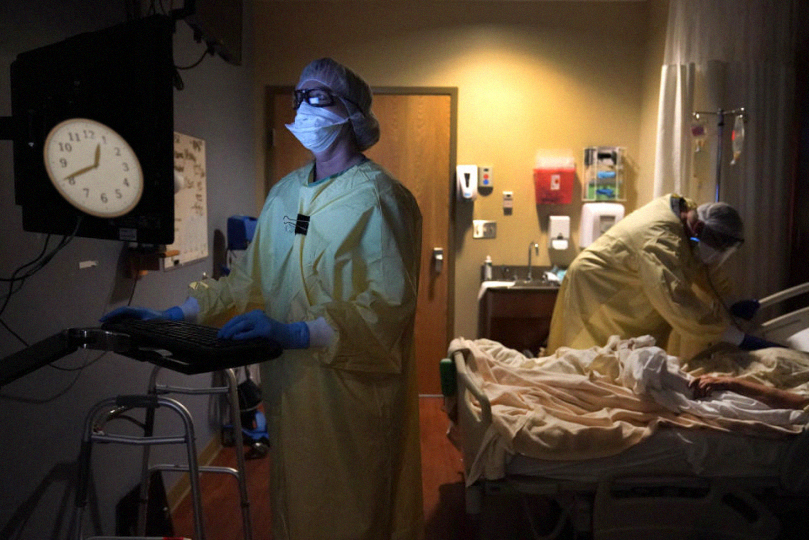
{"hour": 12, "minute": 41}
